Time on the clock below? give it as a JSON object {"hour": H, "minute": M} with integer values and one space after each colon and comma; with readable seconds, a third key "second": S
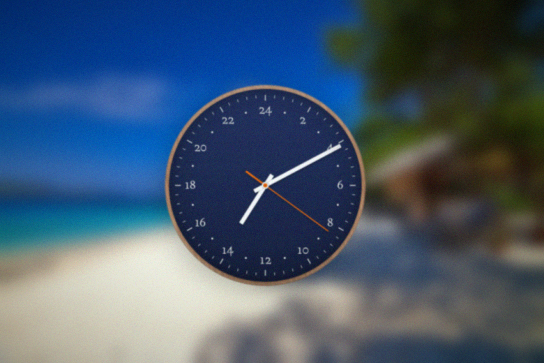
{"hour": 14, "minute": 10, "second": 21}
